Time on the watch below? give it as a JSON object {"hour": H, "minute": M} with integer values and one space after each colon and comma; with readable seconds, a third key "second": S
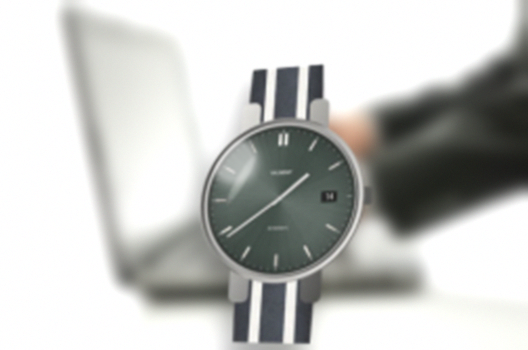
{"hour": 1, "minute": 39}
